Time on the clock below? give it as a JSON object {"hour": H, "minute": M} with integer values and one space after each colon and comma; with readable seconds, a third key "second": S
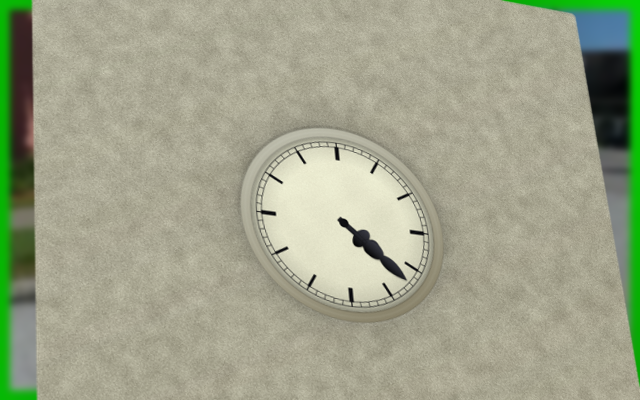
{"hour": 4, "minute": 22}
